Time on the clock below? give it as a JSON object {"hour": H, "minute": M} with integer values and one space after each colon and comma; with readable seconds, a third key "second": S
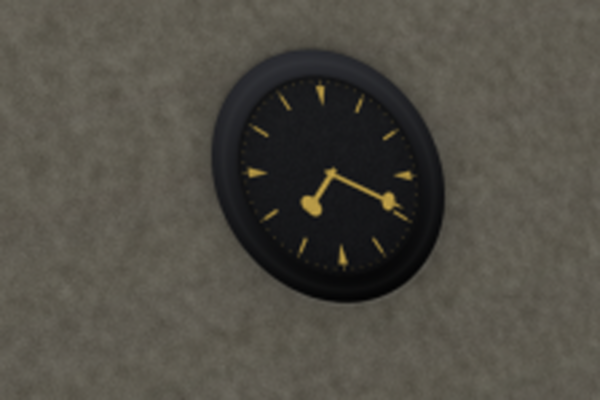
{"hour": 7, "minute": 19}
